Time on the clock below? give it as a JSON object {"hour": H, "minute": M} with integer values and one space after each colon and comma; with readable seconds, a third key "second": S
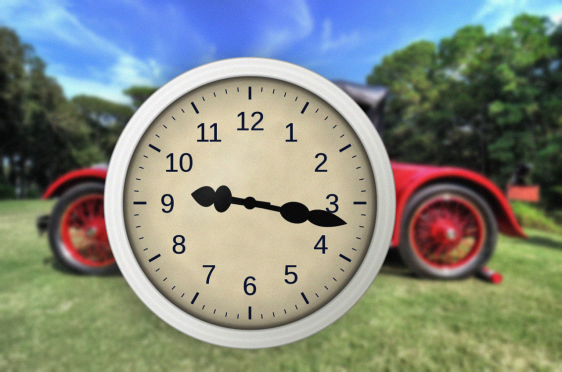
{"hour": 9, "minute": 17}
